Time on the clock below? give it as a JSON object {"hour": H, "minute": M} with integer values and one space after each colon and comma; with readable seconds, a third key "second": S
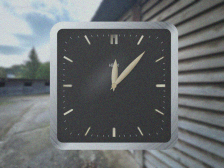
{"hour": 12, "minute": 7}
